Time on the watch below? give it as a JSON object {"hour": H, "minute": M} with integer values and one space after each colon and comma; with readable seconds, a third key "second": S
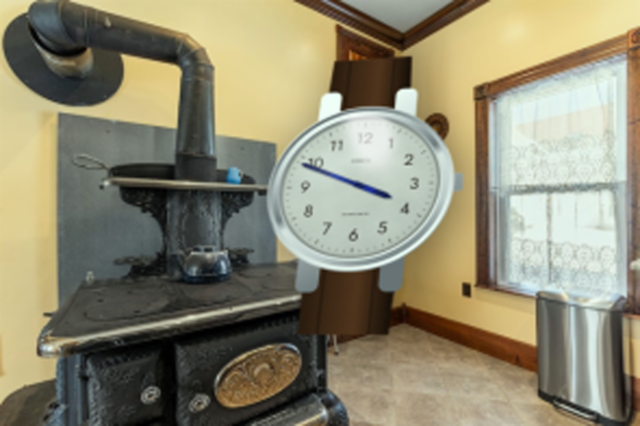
{"hour": 3, "minute": 49}
